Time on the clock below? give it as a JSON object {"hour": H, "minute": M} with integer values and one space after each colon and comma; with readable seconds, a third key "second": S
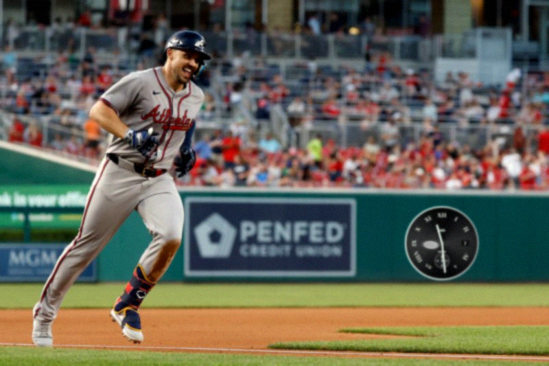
{"hour": 11, "minute": 29}
